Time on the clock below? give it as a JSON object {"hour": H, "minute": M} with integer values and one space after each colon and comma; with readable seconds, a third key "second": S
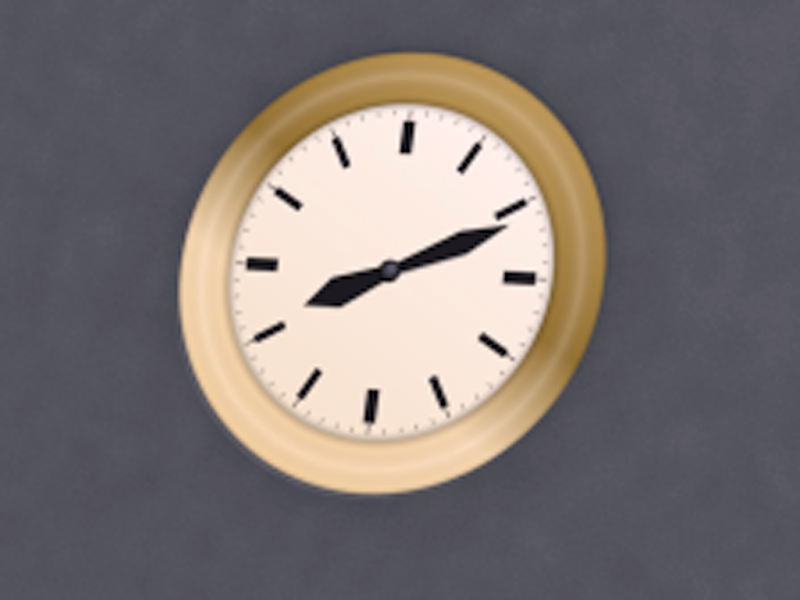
{"hour": 8, "minute": 11}
